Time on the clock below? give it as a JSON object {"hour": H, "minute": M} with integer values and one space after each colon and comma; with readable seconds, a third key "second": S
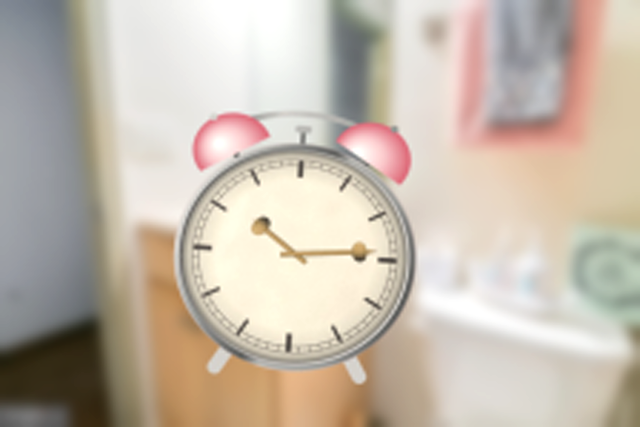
{"hour": 10, "minute": 14}
